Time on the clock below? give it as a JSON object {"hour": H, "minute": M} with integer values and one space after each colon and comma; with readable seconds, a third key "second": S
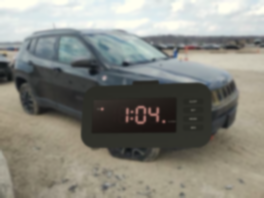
{"hour": 1, "minute": 4}
